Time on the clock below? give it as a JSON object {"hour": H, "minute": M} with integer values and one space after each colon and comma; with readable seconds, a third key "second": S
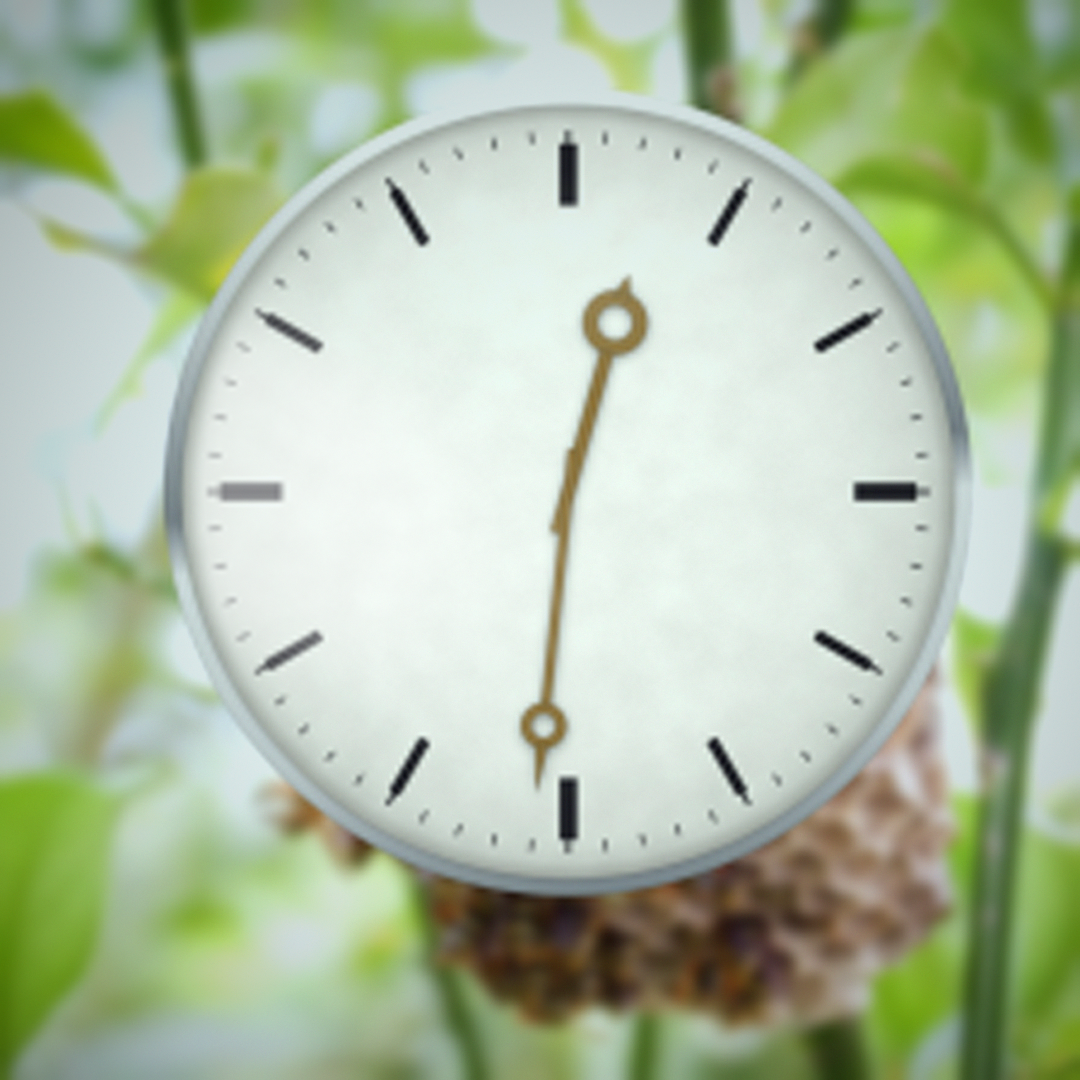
{"hour": 12, "minute": 31}
